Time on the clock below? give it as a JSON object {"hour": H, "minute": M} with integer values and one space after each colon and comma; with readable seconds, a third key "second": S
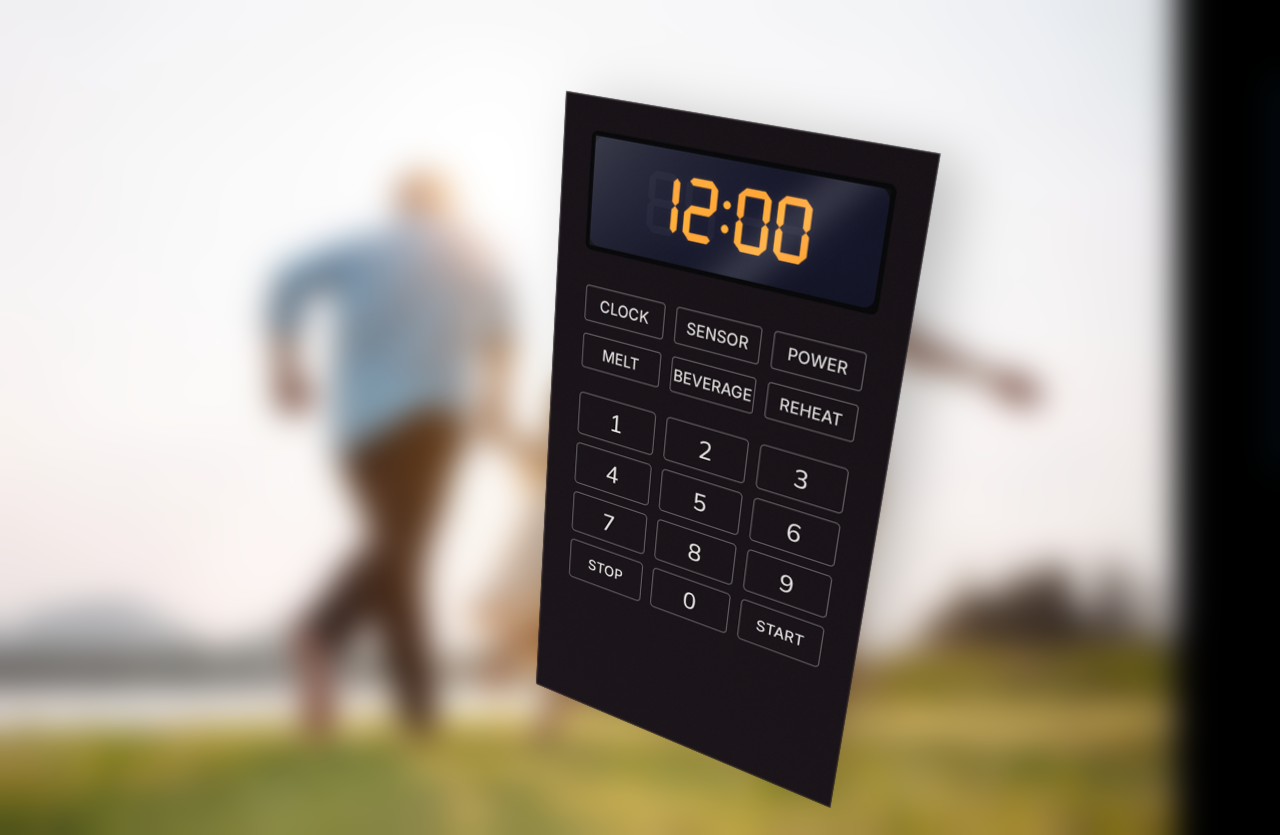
{"hour": 12, "minute": 0}
